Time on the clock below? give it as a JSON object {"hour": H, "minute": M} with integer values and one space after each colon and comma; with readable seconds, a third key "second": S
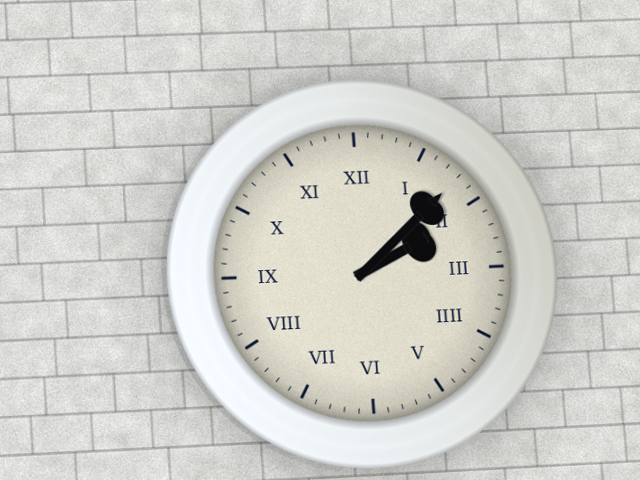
{"hour": 2, "minute": 8}
